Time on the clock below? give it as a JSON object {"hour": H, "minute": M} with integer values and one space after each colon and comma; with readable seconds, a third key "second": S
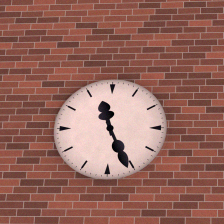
{"hour": 11, "minute": 26}
